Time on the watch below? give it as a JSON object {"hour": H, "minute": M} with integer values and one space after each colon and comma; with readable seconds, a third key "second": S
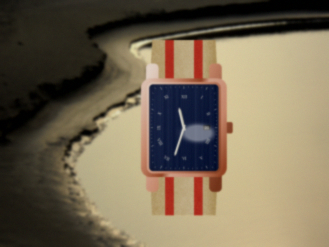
{"hour": 11, "minute": 33}
